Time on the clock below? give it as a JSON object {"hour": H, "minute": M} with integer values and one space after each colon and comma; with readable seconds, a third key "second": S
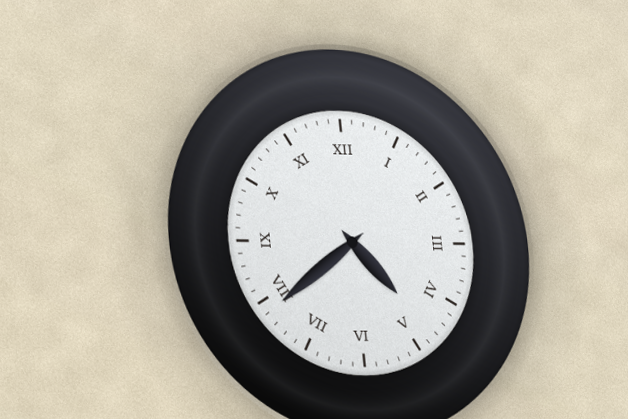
{"hour": 4, "minute": 39}
